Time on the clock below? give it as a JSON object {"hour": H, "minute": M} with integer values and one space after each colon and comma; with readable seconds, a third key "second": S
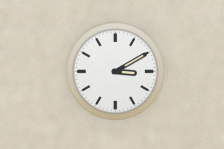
{"hour": 3, "minute": 10}
